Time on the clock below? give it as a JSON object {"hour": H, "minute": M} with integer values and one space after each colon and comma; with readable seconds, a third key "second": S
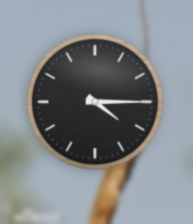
{"hour": 4, "minute": 15}
